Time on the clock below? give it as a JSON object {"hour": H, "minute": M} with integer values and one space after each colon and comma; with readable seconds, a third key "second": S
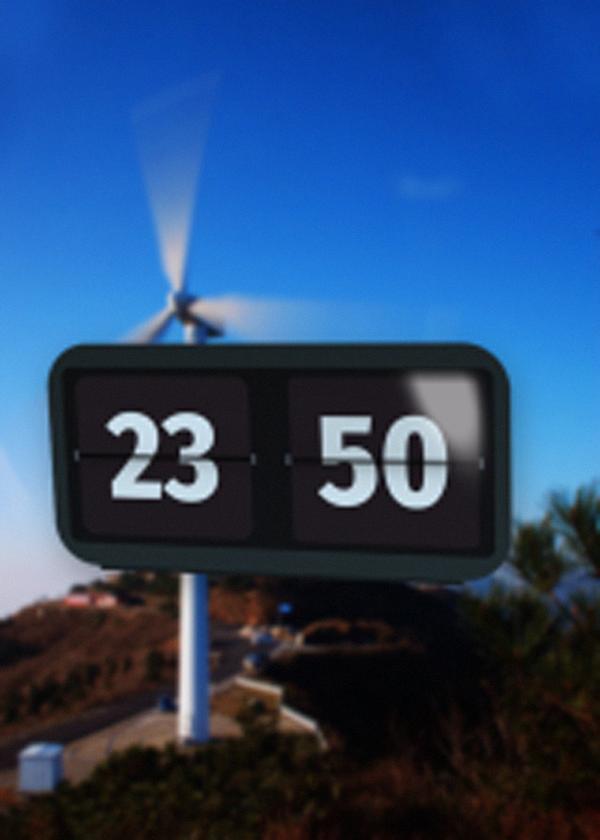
{"hour": 23, "minute": 50}
